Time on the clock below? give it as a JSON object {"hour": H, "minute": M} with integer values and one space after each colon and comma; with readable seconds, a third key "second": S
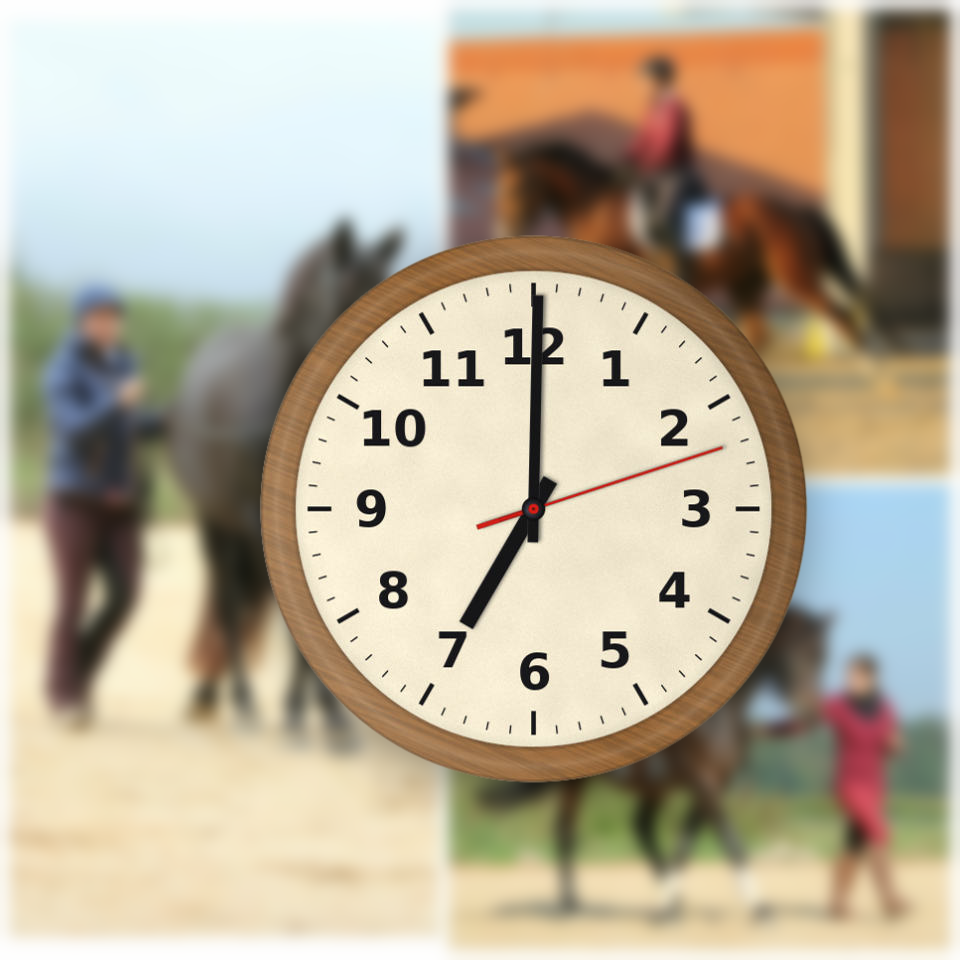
{"hour": 7, "minute": 0, "second": 12}
